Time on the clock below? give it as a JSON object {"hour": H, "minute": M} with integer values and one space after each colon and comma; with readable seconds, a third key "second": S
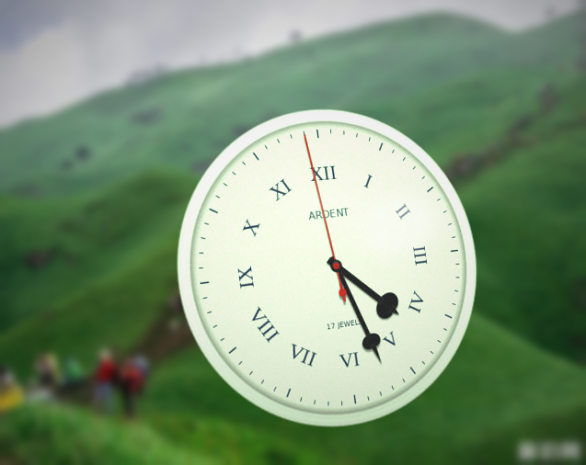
{"hour": 4, "minute": 26, "second": 59}
